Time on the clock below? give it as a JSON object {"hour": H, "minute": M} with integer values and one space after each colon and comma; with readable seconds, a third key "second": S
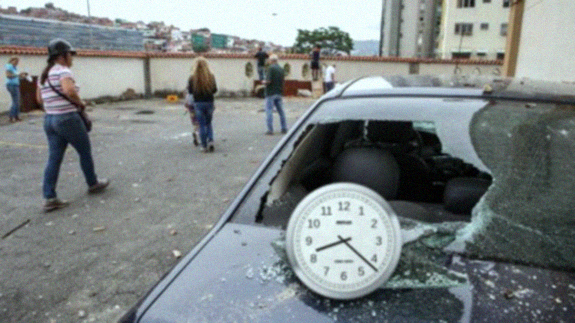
{"hour": 8, "minute": 22}
